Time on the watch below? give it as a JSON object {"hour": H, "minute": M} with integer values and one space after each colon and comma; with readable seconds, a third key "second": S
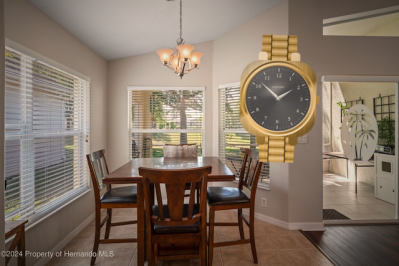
{"hour": 1, "minute": 52}
